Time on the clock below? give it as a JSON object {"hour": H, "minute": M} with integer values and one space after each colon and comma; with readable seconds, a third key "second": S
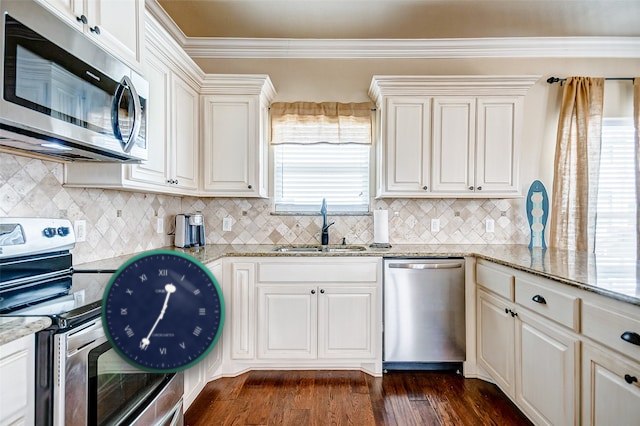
{"hour": 12, "minute": 35}
